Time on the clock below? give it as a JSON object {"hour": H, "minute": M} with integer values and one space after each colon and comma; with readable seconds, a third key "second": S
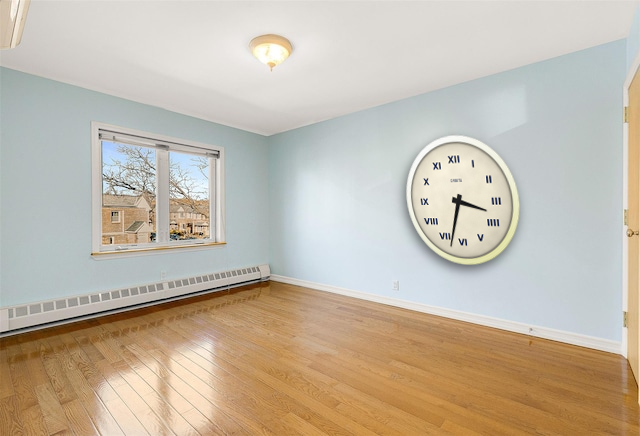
{"hour": 3, "minute": 33}
